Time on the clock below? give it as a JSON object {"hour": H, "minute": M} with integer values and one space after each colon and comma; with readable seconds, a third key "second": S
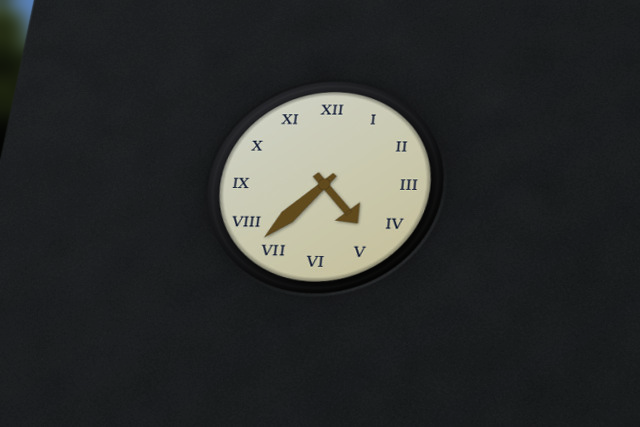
{"hour": 4, "minute": 37}
